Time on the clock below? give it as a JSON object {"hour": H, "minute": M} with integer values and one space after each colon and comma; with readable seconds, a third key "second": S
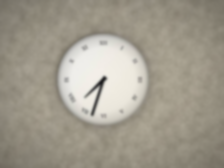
{"hour": 7, "minute": 33}
